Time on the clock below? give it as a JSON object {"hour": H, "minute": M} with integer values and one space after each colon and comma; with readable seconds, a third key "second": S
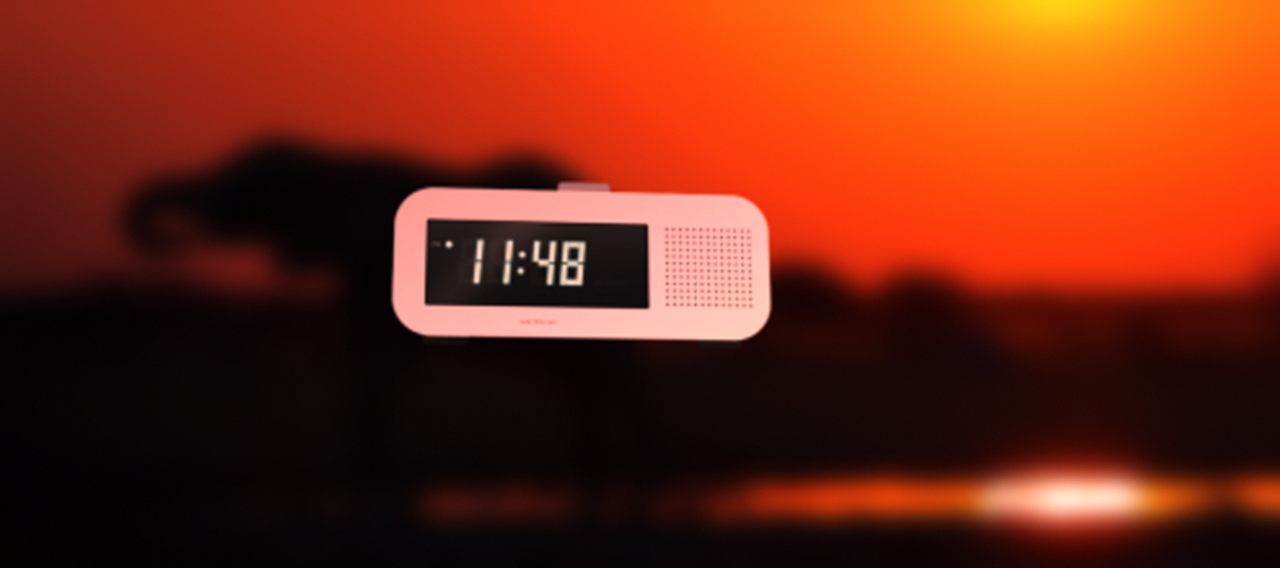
{"hour": 11, "minute": 48}
